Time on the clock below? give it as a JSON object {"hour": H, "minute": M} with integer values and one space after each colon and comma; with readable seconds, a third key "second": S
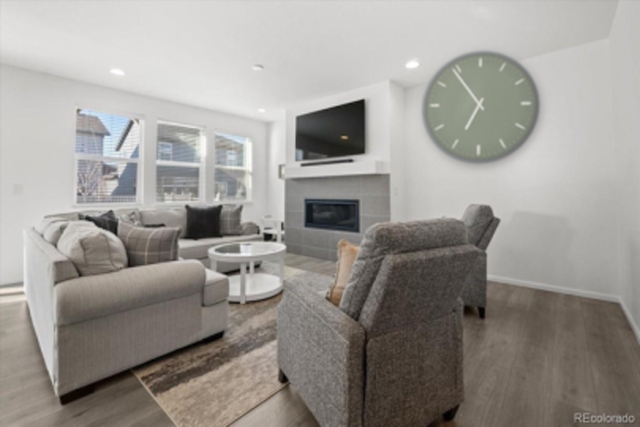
{"hour": 6, "minute": 54}
